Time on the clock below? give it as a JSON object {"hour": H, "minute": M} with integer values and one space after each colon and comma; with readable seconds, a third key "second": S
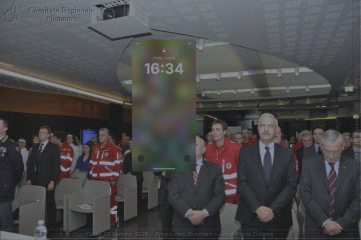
{"hour": 16, "minute": 34}
